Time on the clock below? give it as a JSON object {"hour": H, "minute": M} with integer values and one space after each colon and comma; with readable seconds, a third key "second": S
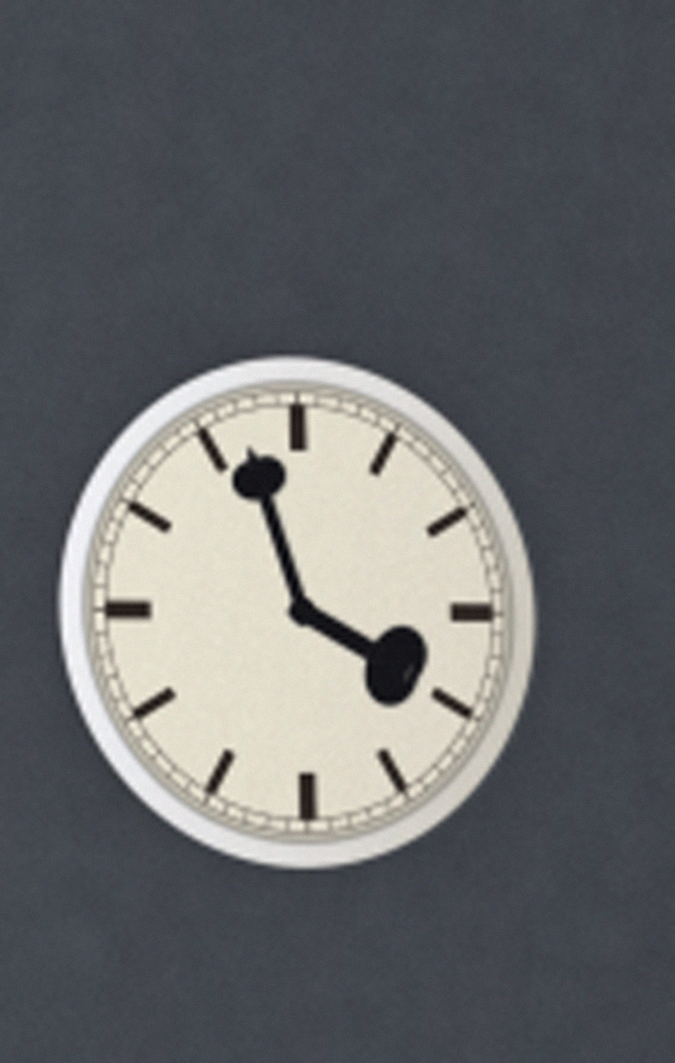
{"hour": 3, "minute": 57}
